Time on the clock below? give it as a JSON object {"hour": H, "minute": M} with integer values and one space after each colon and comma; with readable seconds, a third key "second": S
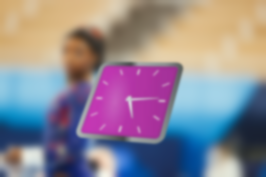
{"hour": 5, "minute": 14}
